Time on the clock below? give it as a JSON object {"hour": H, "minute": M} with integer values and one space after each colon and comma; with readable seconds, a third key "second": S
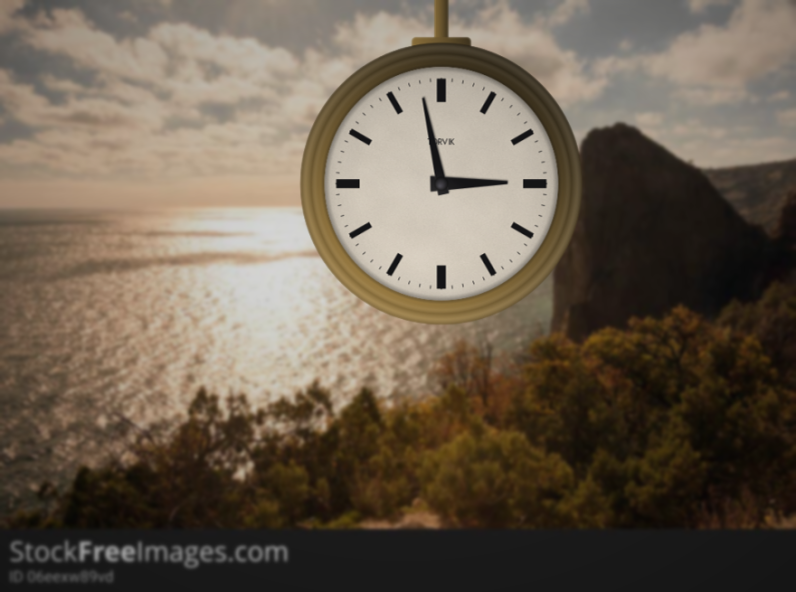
{"hour": 2, "minute": 58}
